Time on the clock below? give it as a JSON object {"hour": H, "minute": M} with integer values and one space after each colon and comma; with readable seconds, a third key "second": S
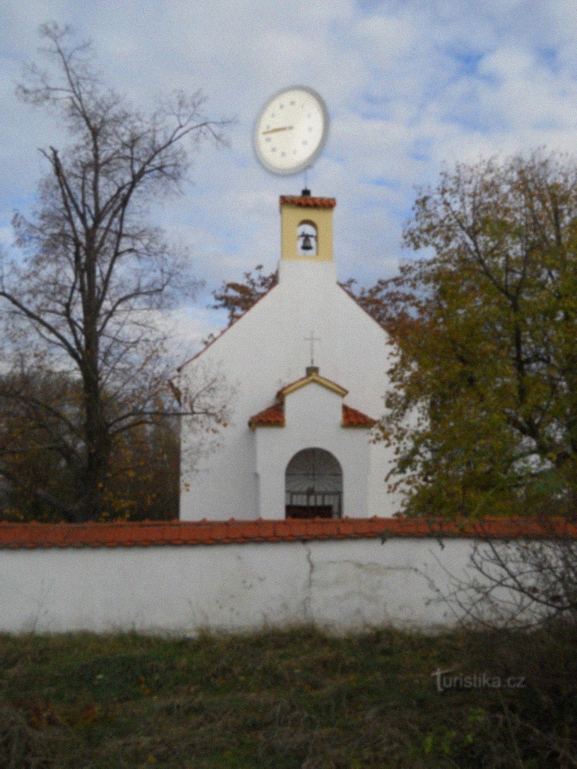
{"hour": 8, "minute": 43}
